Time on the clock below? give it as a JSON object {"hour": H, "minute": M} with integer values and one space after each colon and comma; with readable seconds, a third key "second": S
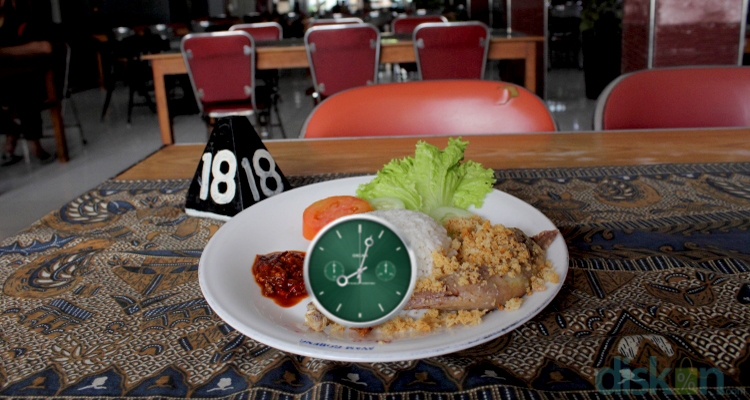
{"hour": 8, "minute": 3}
